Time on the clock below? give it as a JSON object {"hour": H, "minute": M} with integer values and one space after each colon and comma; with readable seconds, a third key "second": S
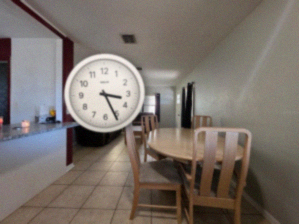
{"hour": 3, "minute": 26}
